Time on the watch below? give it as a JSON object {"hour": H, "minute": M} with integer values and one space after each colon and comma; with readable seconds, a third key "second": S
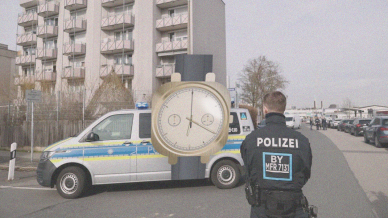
{"hour": 6, "minute": 20}
